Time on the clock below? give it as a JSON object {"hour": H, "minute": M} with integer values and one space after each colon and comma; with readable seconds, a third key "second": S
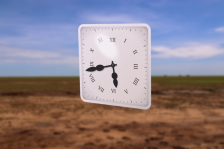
{"hour": 5, "minute": 43}
